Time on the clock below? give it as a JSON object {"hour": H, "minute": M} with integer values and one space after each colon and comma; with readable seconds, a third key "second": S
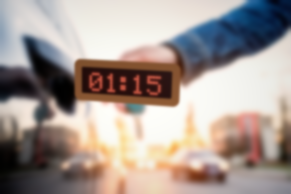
{"hour": 1, "minute": 15}
